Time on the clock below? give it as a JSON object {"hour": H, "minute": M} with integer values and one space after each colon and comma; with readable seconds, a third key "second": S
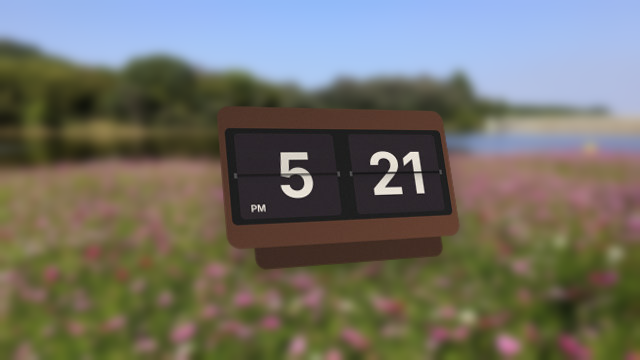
{"hour": 5, "minute": 21}
